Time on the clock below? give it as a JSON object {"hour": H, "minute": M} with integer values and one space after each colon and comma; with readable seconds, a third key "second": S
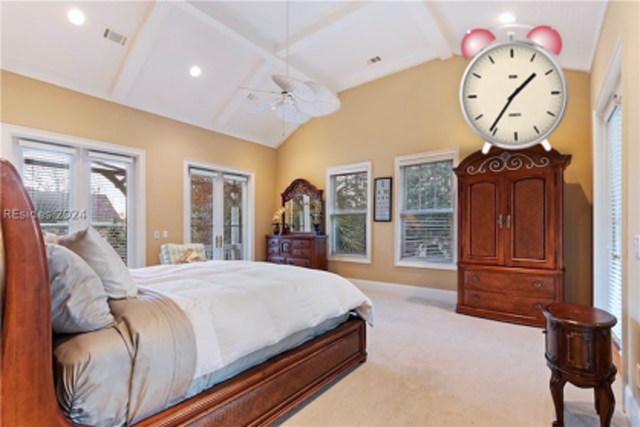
{"hour": 1, "minute": 36}
